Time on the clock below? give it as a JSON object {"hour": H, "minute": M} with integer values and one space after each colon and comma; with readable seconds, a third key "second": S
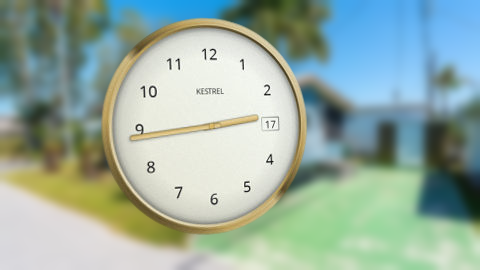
{"hour": 2, "minute": 44}
